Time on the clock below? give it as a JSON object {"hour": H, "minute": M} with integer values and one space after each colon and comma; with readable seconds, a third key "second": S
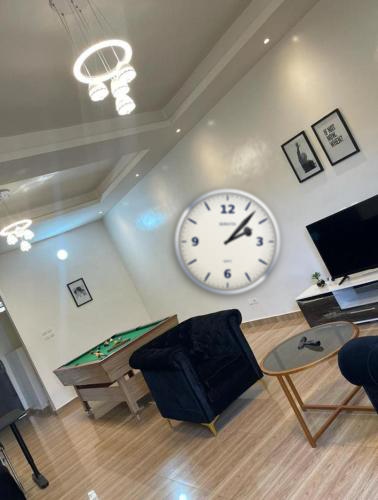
{"hour": 2, "minute": 7}
